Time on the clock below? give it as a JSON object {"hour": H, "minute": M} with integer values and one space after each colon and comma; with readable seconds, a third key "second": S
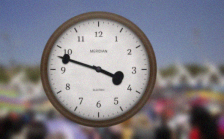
{"hour": 3, "minute": 48}
